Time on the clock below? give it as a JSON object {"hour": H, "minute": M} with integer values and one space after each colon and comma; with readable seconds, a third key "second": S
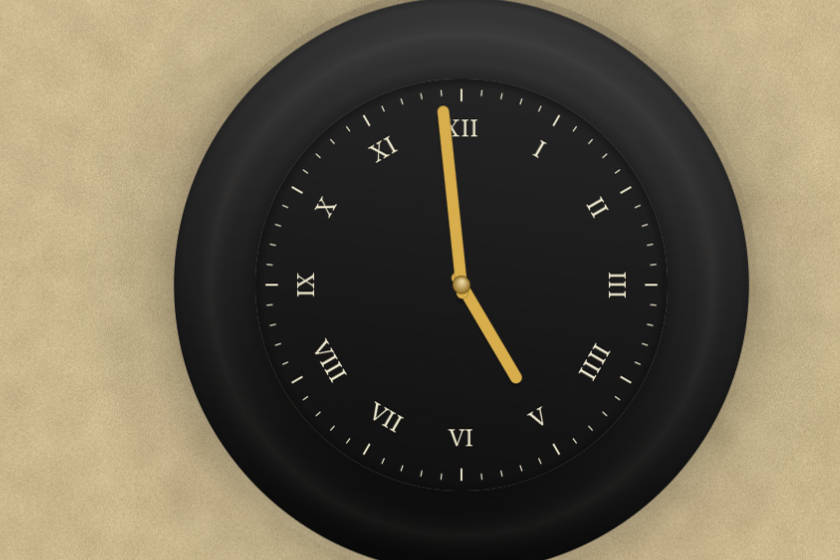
{"hour": 4, "minute": 59}
